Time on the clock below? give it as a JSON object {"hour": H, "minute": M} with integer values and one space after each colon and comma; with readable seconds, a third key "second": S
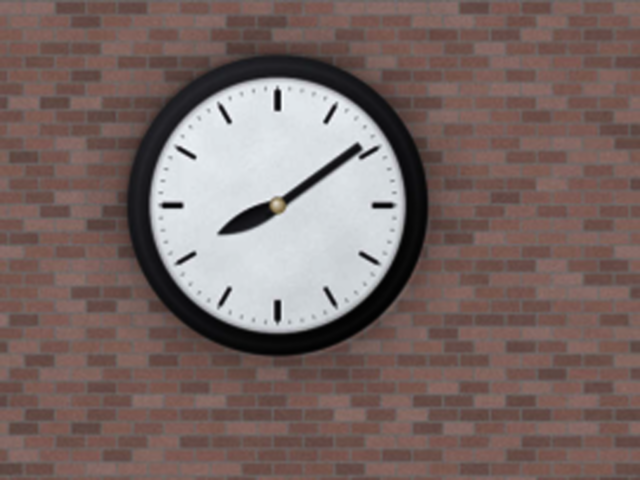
{"hour": 8, "minute": 9}
